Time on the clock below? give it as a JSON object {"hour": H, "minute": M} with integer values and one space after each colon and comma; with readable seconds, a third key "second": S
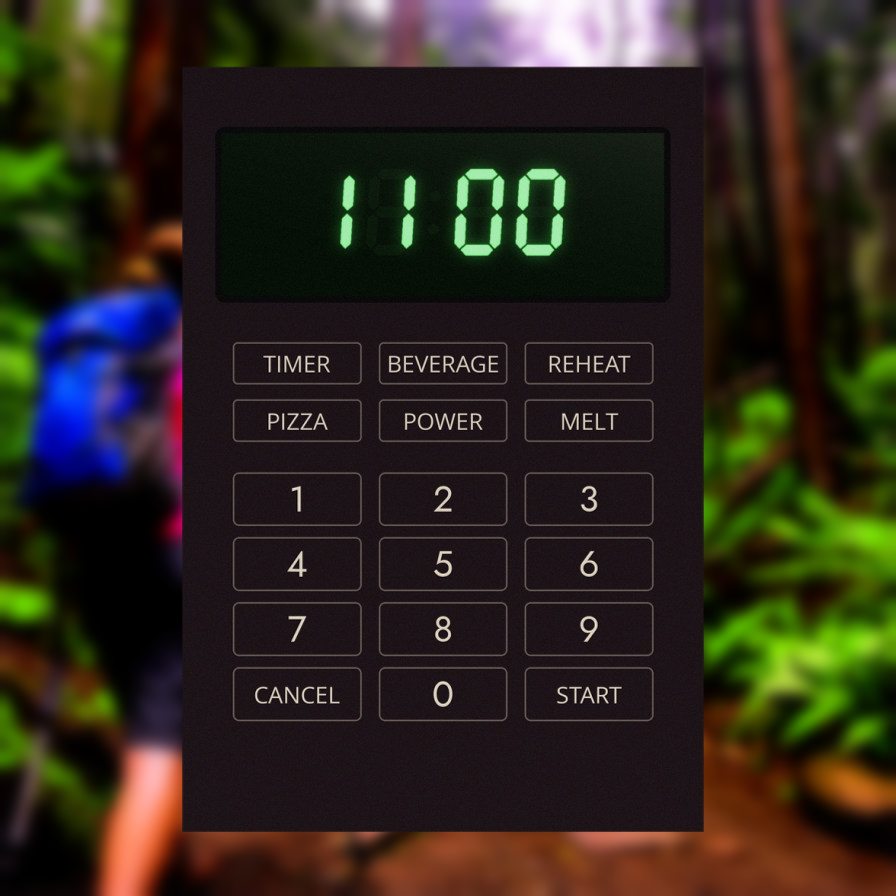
{"hour": 11, "minute": 0}
